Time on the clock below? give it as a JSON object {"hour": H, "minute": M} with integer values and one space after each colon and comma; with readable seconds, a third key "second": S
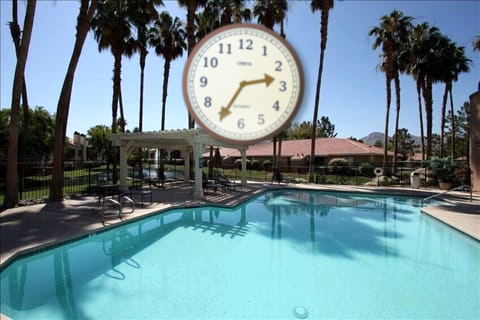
{"hour": 2, "minute": 35}
